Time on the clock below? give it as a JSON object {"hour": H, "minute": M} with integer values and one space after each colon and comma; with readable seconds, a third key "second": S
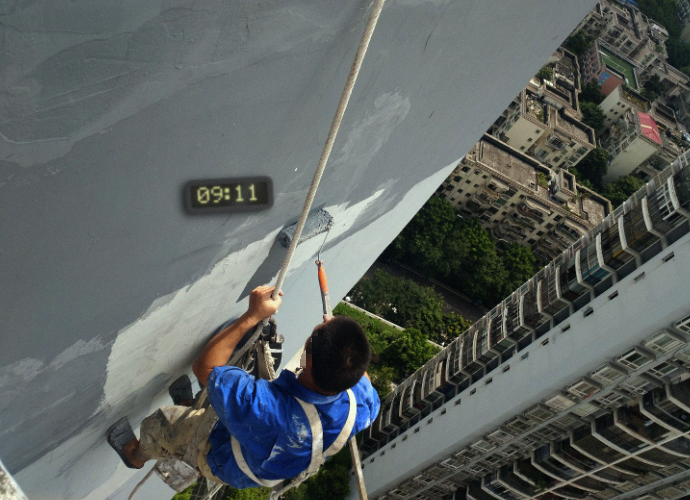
{"hour": 9, "minute": 11}
